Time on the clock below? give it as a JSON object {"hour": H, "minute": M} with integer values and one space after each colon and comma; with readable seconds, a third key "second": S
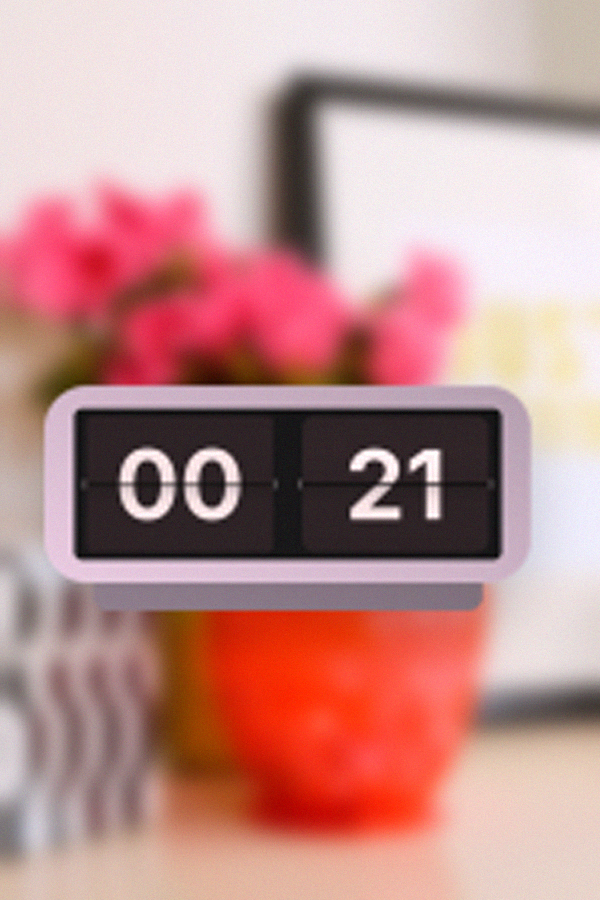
{"hour": 0, "minute": 21}
